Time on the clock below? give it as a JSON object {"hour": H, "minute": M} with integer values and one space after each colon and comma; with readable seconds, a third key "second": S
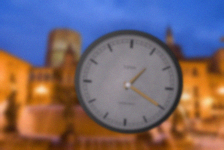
{"hour": 1, "minute": 20}
